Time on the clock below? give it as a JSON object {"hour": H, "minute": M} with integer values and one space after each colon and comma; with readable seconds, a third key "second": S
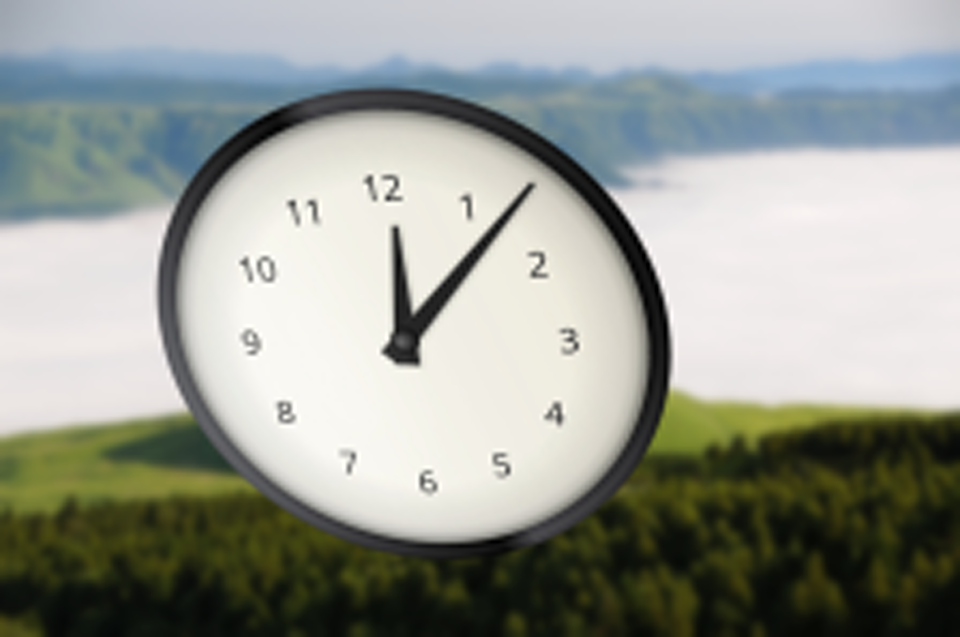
{"hour": 12, "minute": 7}
